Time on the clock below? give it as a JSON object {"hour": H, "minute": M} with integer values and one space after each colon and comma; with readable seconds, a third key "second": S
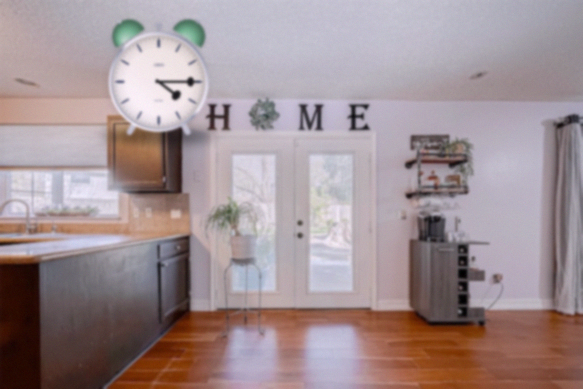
{"hour": 4, "minute": 15}
